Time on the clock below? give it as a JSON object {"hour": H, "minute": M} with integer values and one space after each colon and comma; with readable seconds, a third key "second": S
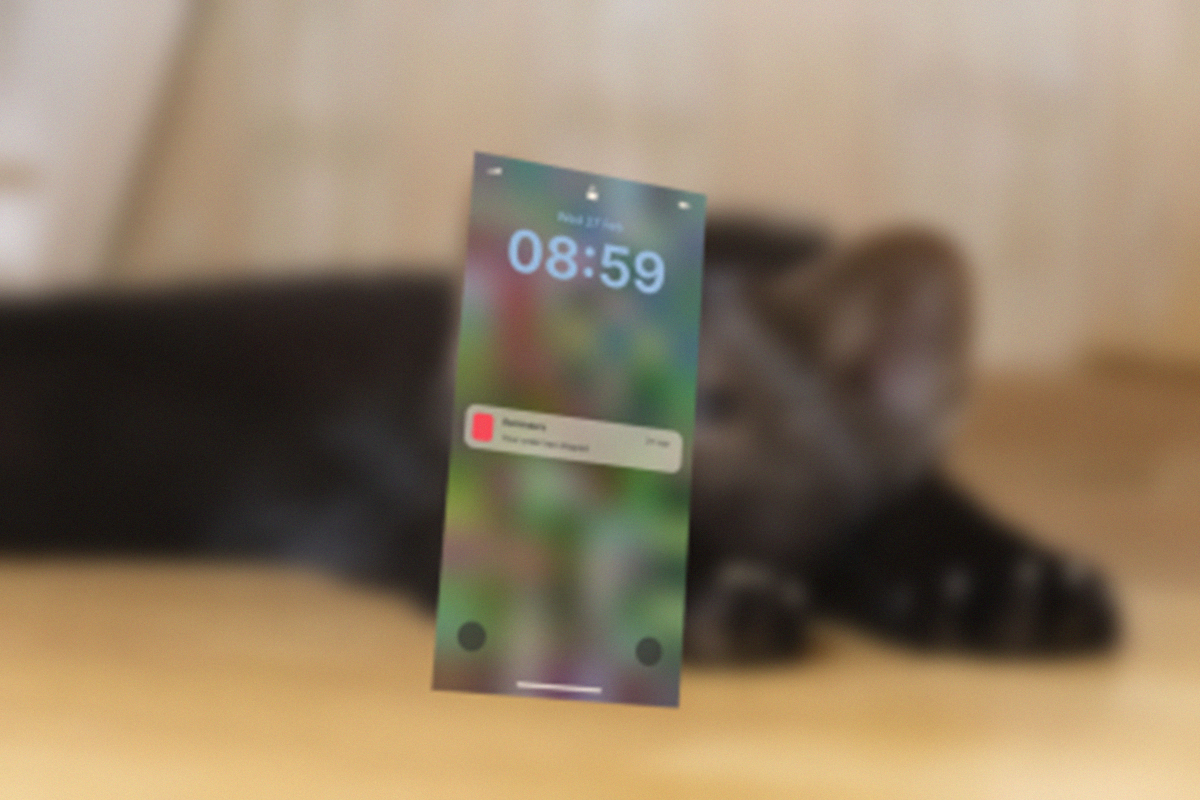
{"hour": 8, "minute": 59}
